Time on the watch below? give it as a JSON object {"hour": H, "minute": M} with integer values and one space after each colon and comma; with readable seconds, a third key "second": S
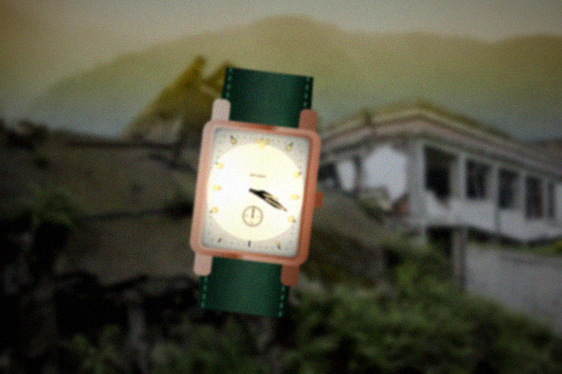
{"hour": 3, "minute": 19}
